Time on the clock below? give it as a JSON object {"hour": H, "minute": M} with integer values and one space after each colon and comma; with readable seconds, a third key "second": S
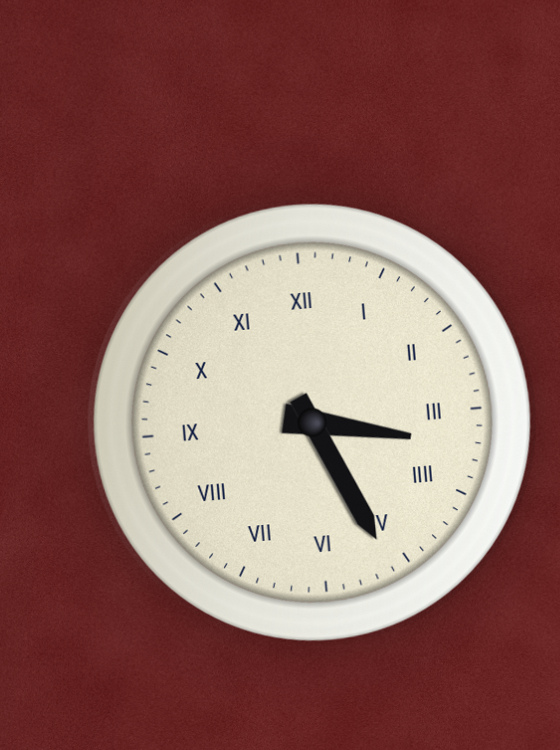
{"hour": 3, "minute": 26}
